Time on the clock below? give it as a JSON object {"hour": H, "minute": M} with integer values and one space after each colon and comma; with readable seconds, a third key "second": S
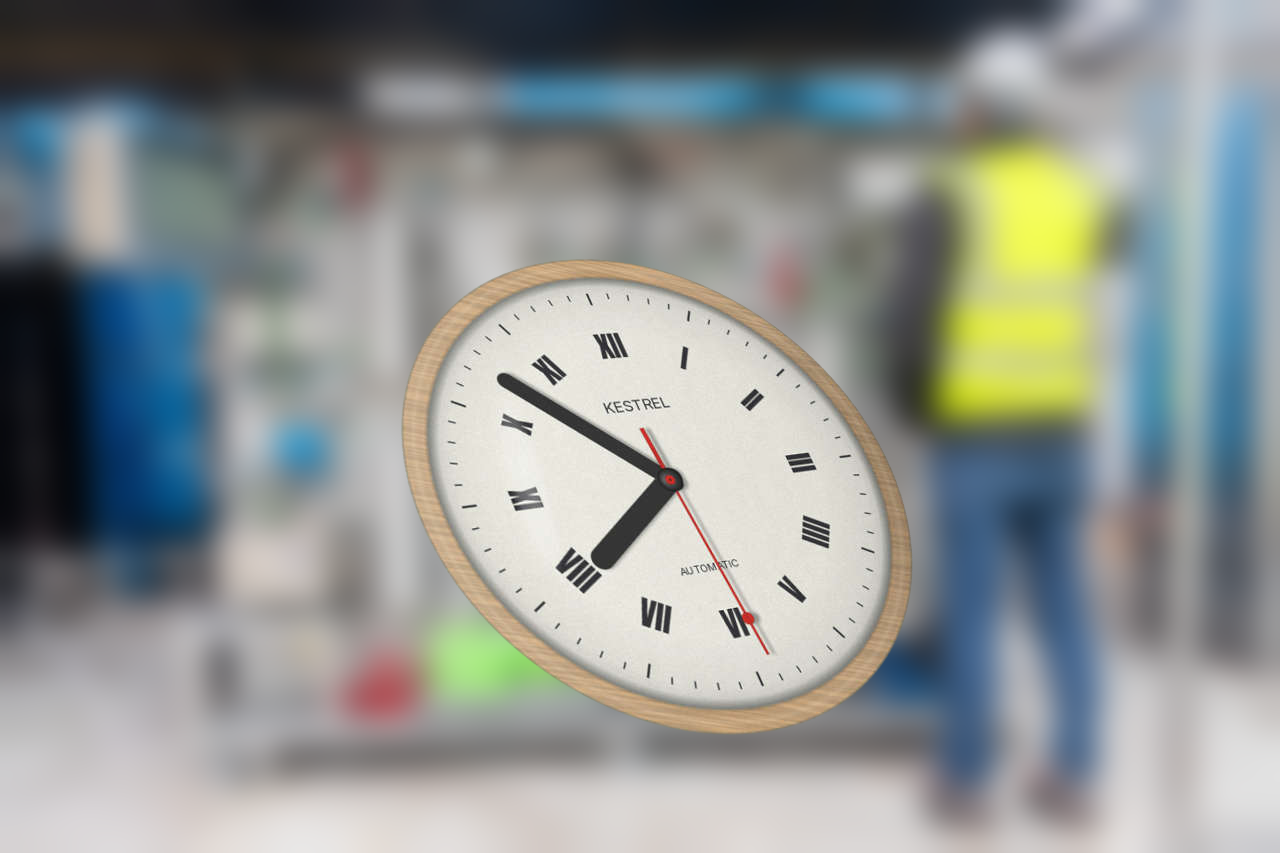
{"hour": 7, "minute": 52, "second": 29}
